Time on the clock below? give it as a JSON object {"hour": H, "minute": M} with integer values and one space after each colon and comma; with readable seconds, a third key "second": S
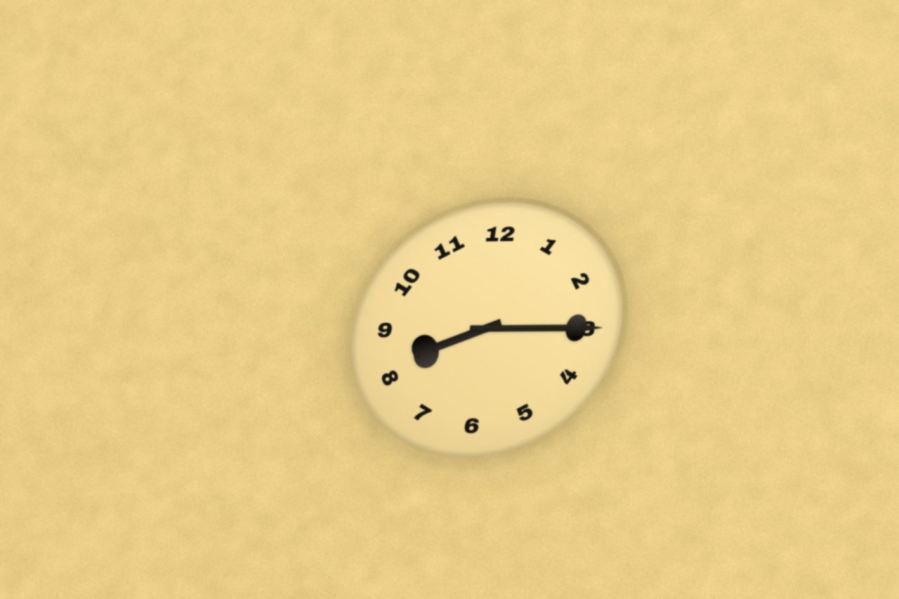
{"hour": 8, "minute": 15}
